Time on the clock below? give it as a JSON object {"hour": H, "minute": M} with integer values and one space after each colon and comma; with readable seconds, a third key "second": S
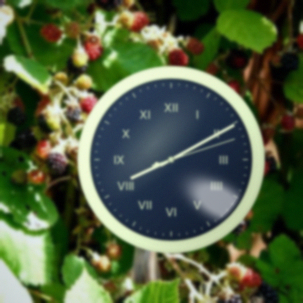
{"hour": 8, "minute": 10, "second": 12}
